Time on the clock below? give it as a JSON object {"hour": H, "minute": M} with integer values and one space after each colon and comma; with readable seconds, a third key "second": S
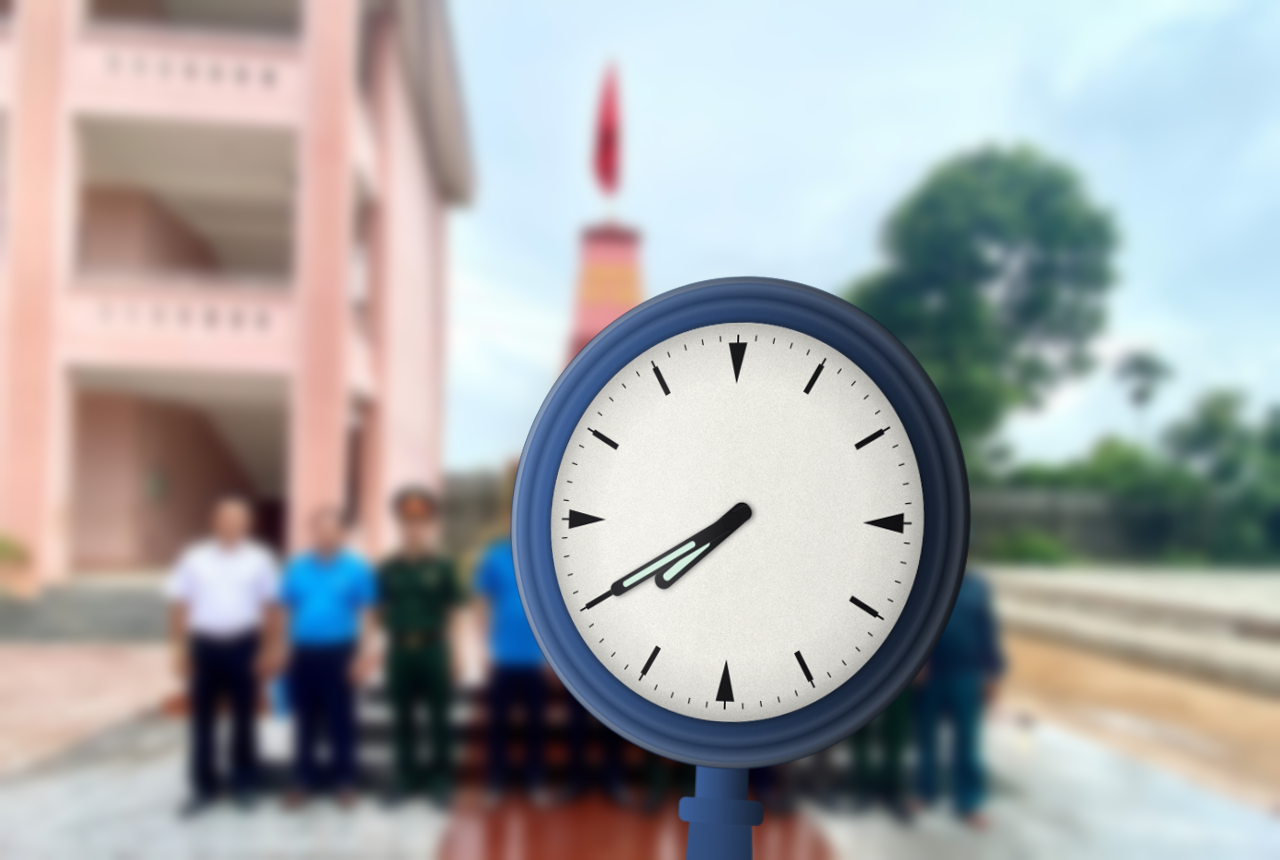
{"hour": 7, "minute": 40}
